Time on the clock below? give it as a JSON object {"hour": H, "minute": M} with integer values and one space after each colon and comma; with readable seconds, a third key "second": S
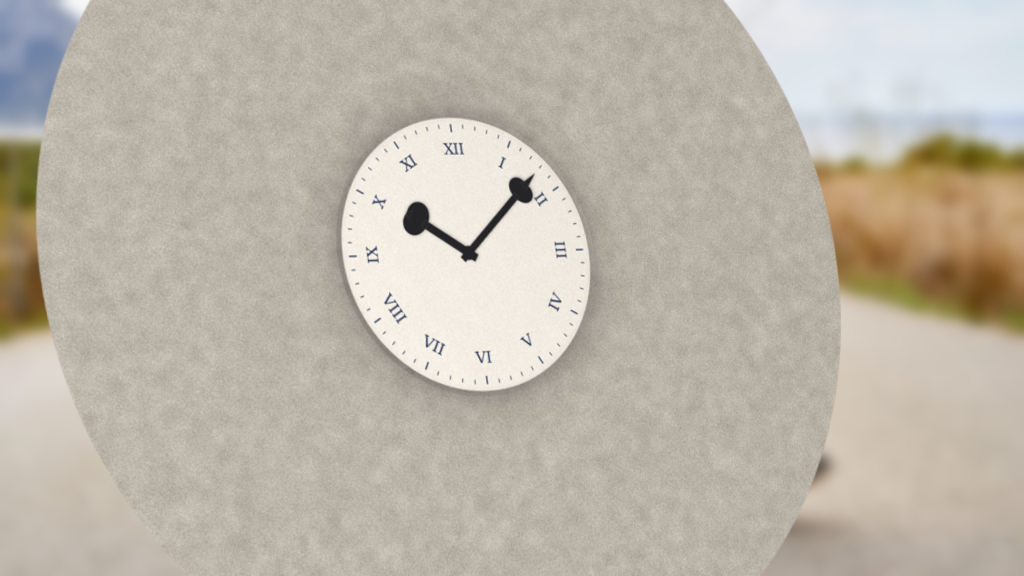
{"hour": 10, "minute": 8}
